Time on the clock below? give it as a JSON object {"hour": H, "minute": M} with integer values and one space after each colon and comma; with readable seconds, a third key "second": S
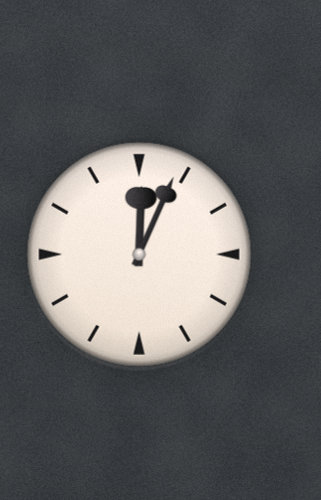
{"hour": 12, "minute": 4}
